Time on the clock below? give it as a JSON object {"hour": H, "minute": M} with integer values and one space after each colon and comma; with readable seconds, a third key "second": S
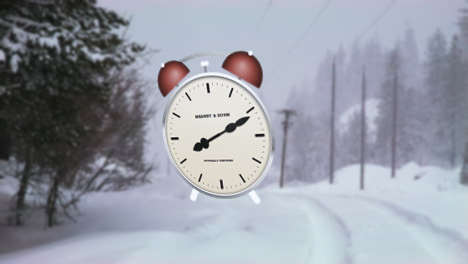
{"hour": 8, "minute": 11}
